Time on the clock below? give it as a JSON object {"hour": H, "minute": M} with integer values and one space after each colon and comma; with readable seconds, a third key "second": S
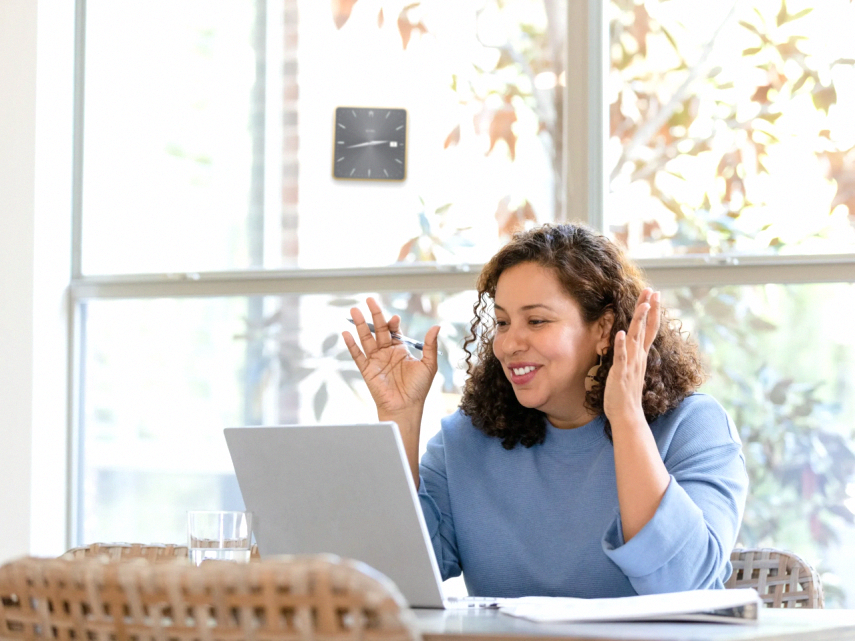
{"hour": 2, "minute": 43}
